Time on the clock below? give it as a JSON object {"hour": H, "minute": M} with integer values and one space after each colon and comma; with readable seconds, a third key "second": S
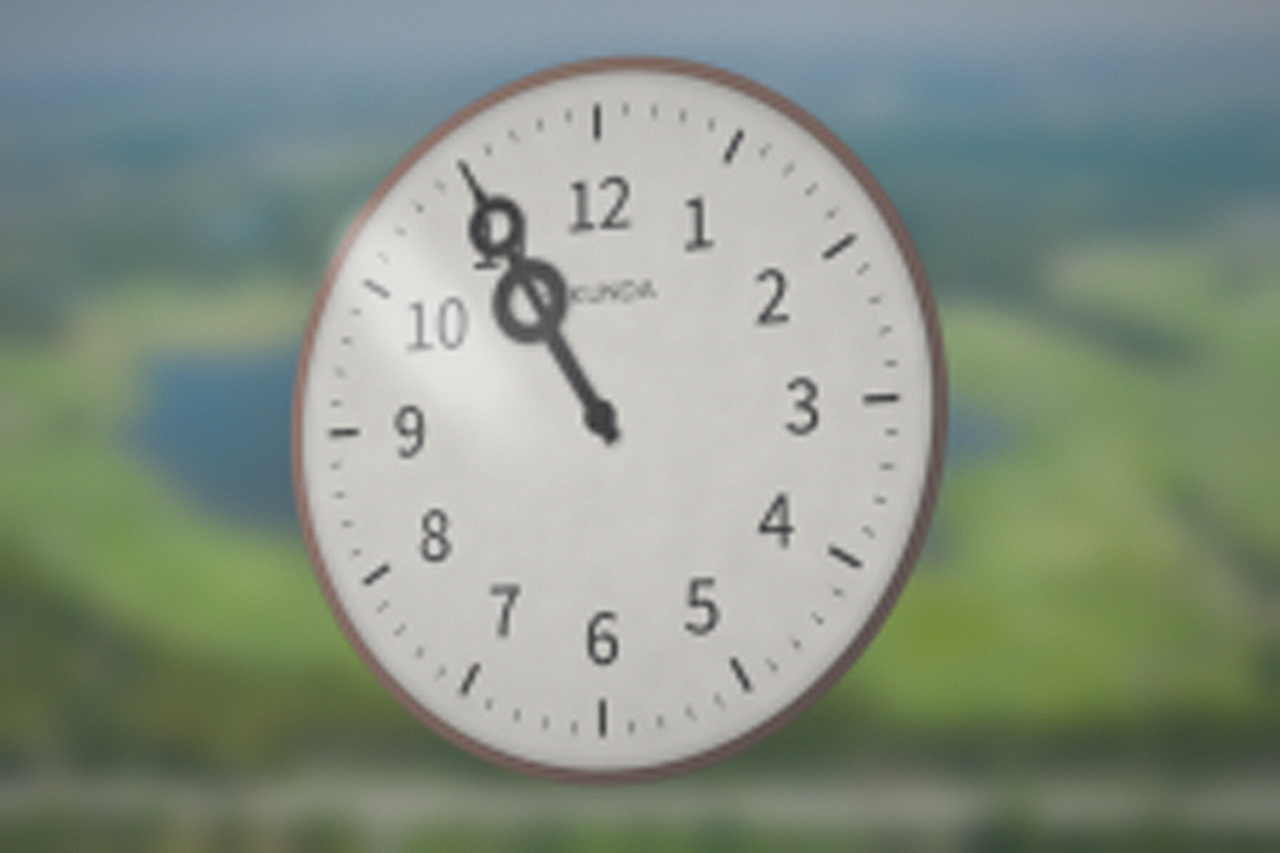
{"hour": 10, "minute": 55}
